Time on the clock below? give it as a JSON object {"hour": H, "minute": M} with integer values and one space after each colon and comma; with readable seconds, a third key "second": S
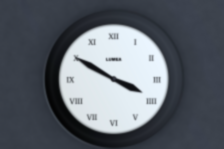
{"hour": 3, "minute": 50}
